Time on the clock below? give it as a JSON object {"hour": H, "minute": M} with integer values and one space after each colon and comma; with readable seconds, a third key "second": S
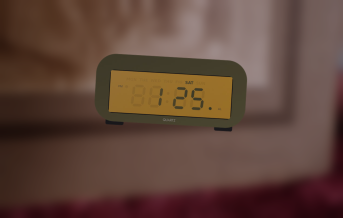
{"hour": 1, "minute": 25}
